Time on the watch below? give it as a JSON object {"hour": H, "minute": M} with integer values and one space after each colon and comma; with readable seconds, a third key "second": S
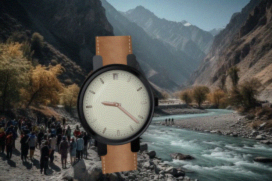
{"hour": 9, "minute": 22}
